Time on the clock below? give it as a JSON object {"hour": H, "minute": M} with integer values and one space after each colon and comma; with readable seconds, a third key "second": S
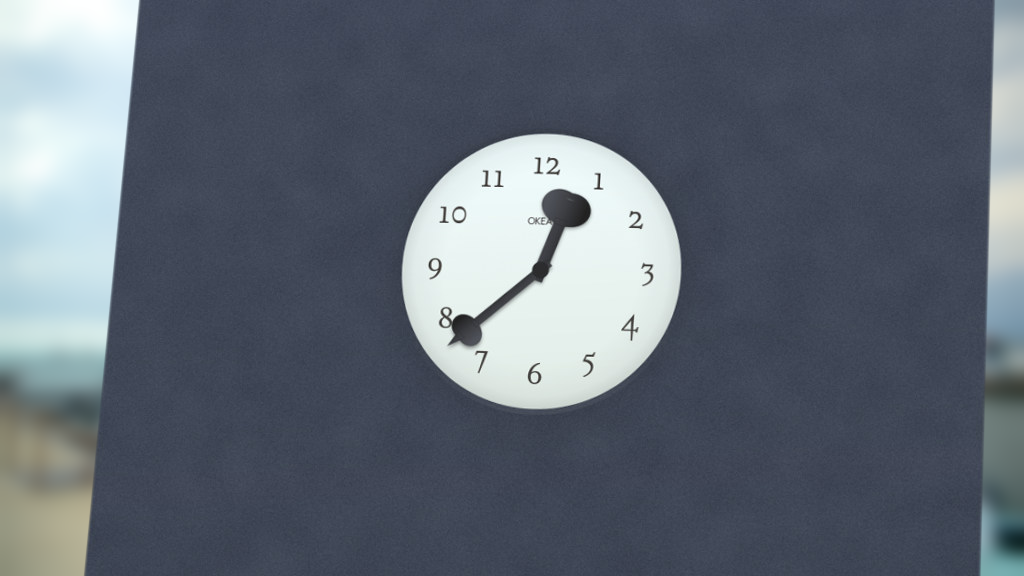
{"hour": 12, "minute": 38}
